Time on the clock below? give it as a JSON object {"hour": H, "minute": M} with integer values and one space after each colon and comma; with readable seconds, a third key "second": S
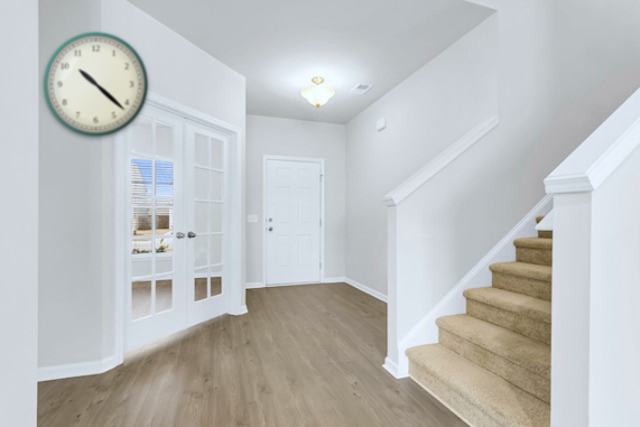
{"hour": 10, "minute": 22}
